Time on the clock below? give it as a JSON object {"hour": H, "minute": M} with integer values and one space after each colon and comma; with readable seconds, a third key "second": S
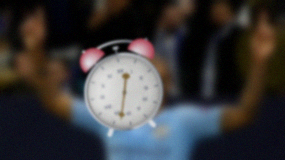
{"hour": 12, "minute": 33}
